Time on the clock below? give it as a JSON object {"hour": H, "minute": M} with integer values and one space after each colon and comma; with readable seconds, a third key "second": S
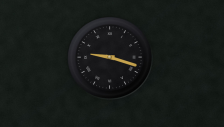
{"hour": 9, "minute": 18}
